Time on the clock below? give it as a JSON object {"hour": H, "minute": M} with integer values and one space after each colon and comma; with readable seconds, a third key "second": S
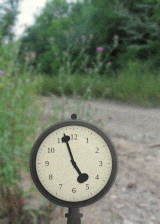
{"hour": 4, "minute": 57}
